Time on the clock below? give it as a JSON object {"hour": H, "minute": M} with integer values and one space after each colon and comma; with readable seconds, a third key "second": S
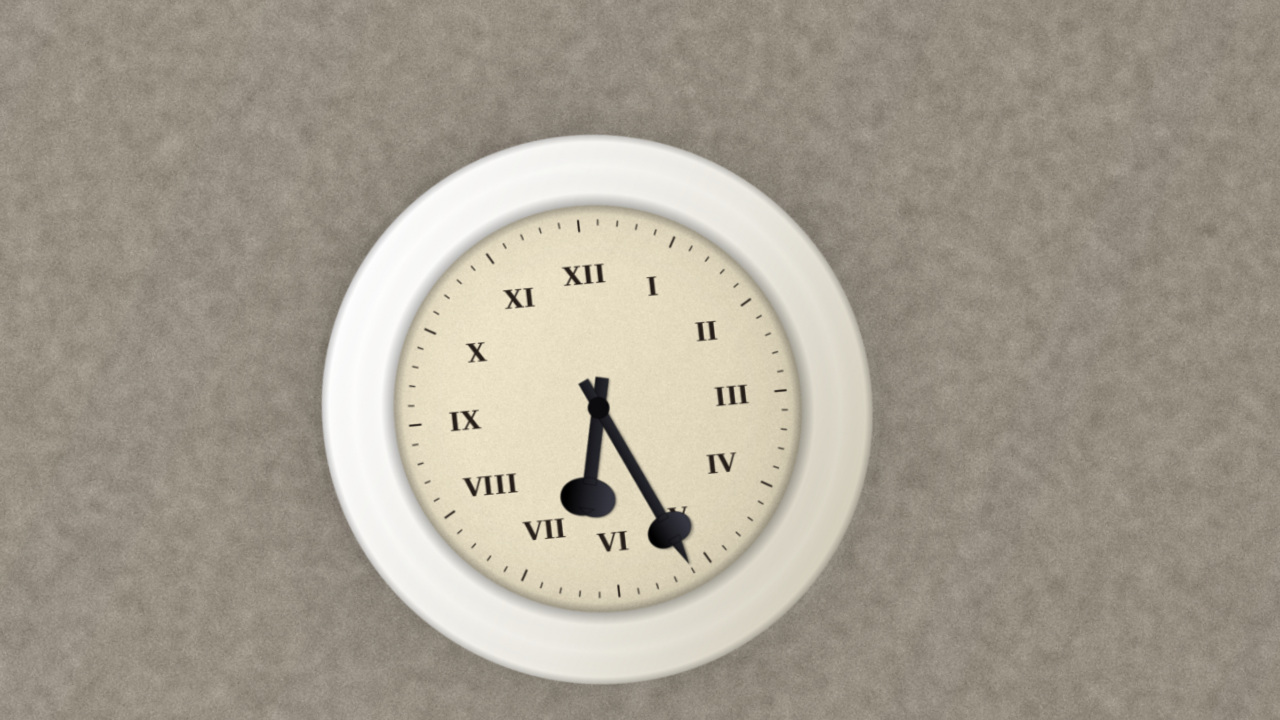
{"hour": 6, "minute": 26}
